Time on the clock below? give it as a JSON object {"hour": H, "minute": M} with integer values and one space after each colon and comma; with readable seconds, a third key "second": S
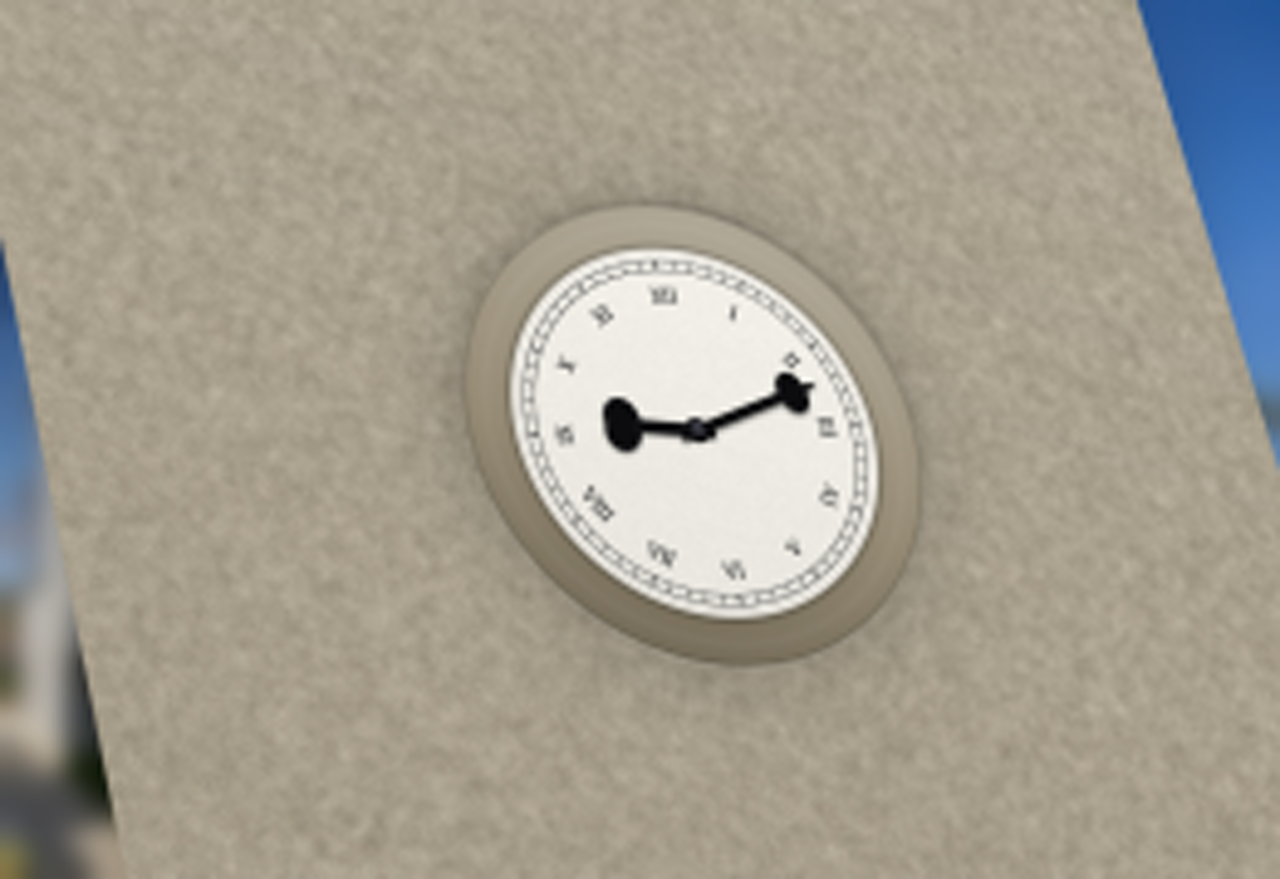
{"hour": 9, "minute": 12}
